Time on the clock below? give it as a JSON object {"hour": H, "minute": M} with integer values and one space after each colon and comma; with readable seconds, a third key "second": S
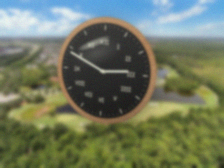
{"hour": 2, "minute": 49}
